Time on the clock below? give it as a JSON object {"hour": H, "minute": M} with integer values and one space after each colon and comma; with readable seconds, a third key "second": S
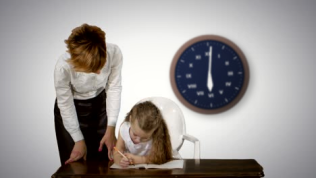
{"hour": 6, "minute": 1}
